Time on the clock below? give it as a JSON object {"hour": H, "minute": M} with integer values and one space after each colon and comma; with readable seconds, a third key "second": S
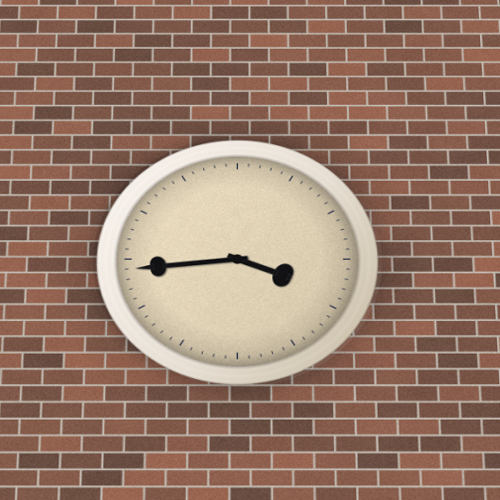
{"hour": 3, "minute": 44}
